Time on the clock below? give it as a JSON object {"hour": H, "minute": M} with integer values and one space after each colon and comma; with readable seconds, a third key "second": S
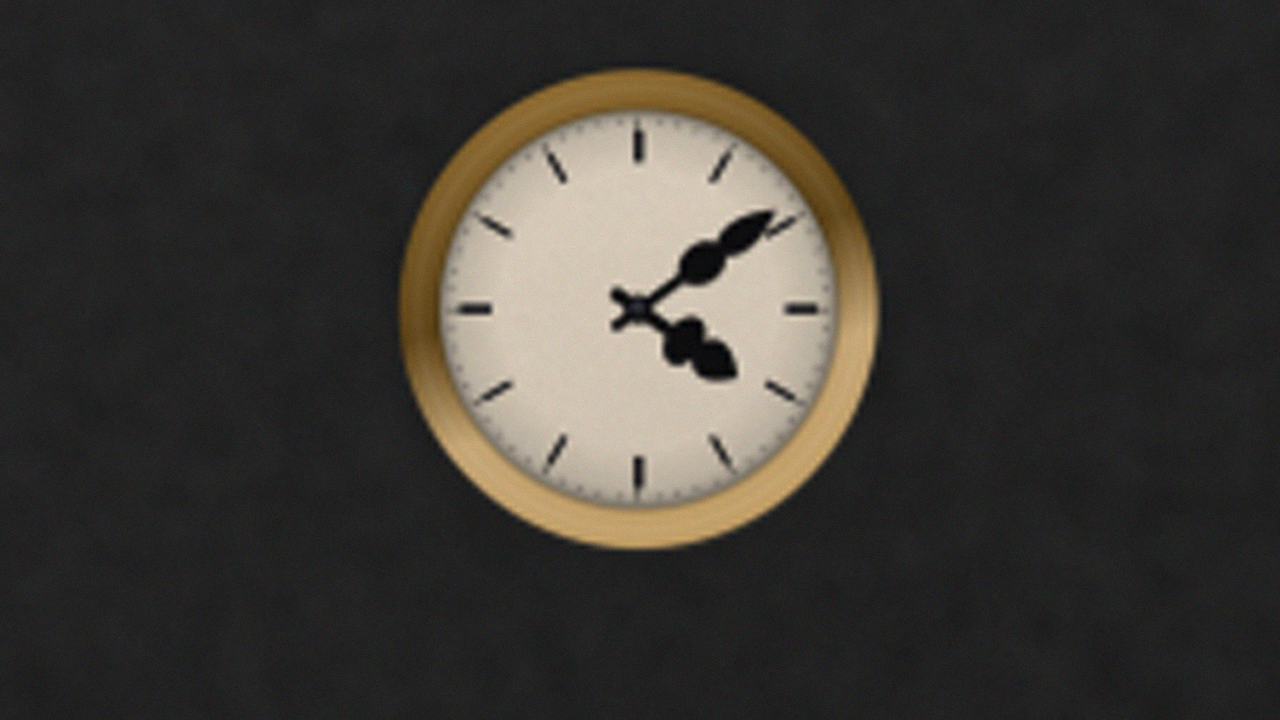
{"hour": 4, "minute": 9}
